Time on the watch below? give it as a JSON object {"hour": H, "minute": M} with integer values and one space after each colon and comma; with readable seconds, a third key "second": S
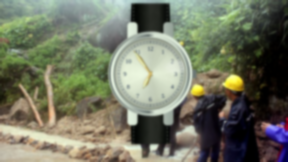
{"hour": 6, "minute": 54}
